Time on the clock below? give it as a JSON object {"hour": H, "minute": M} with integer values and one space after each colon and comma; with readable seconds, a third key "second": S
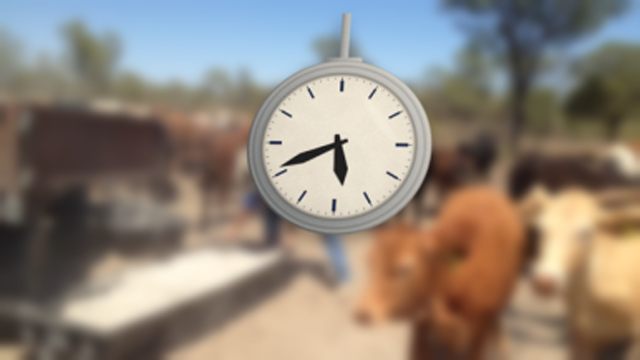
{"hour": 5, "minute": 41}
